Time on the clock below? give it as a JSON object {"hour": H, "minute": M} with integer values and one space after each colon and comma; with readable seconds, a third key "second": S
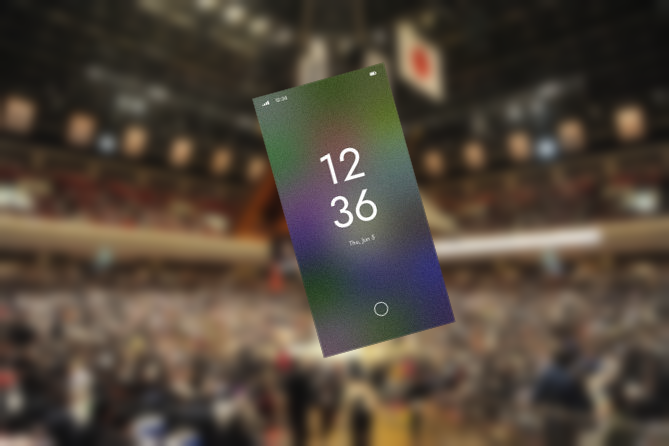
{"hour": 12, "minute": 36}
